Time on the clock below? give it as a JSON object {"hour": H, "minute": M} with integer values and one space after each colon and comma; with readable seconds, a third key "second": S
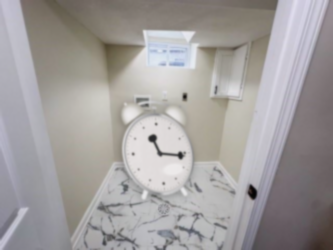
{"hour": 11, "minute": 16}
